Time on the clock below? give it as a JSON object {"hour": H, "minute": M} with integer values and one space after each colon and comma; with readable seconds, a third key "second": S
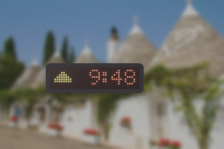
{"hour": 9, "minute": 48}
